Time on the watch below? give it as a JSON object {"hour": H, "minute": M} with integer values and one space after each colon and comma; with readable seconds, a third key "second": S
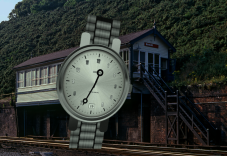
{"hour": 12, "minute": 34}
